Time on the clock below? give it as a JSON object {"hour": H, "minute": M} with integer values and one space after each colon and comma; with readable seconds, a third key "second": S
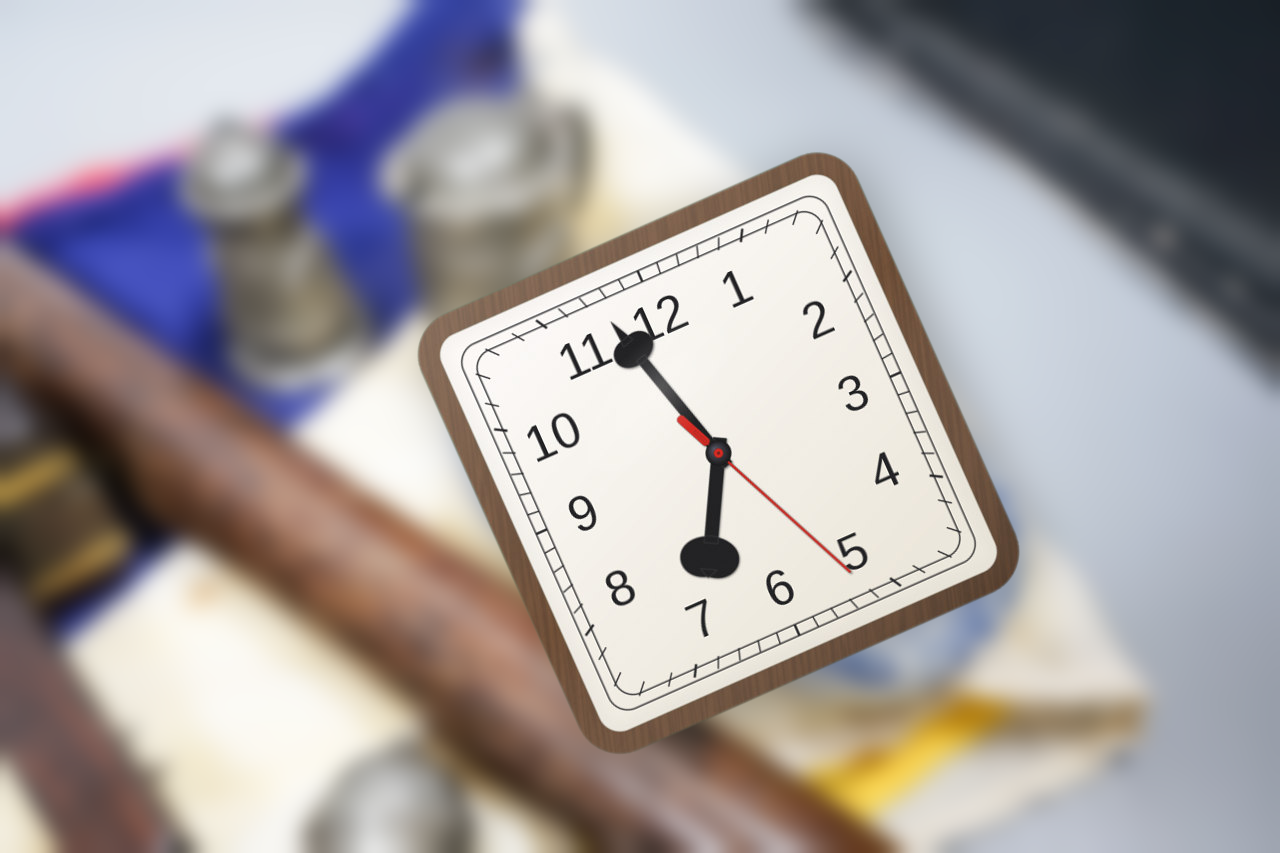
{"hour": 6, "minute": 57, "second": 26}
